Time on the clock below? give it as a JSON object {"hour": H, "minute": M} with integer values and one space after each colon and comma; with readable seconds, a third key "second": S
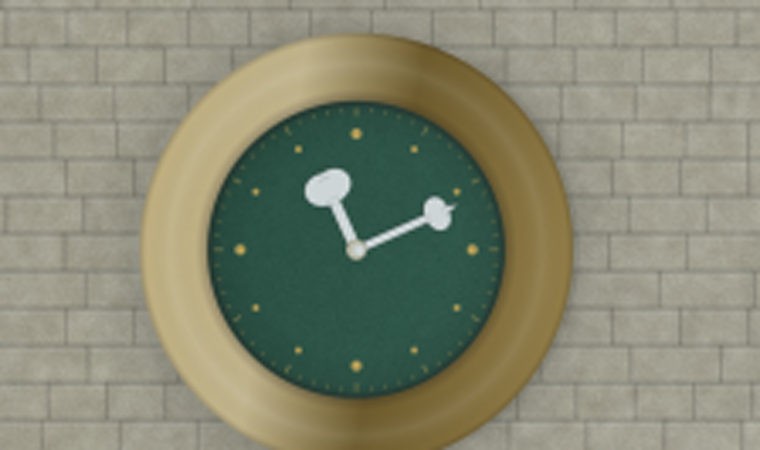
{"hour": 11, "minute": 11}
